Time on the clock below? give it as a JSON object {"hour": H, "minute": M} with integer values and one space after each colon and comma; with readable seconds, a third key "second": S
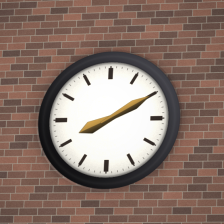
{"hour": 8, "minute": 10}
